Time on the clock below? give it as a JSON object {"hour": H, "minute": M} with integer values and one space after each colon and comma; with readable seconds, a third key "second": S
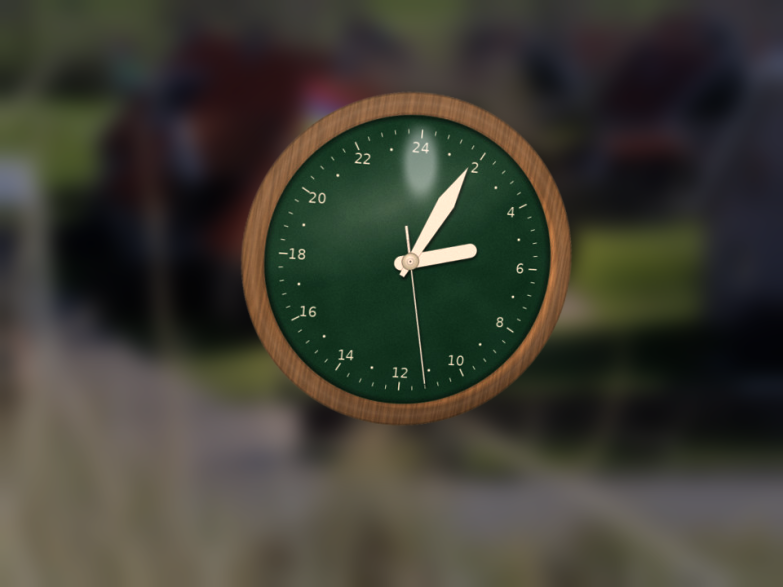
{"hour": 5, "minute": 4, "second": 28}
